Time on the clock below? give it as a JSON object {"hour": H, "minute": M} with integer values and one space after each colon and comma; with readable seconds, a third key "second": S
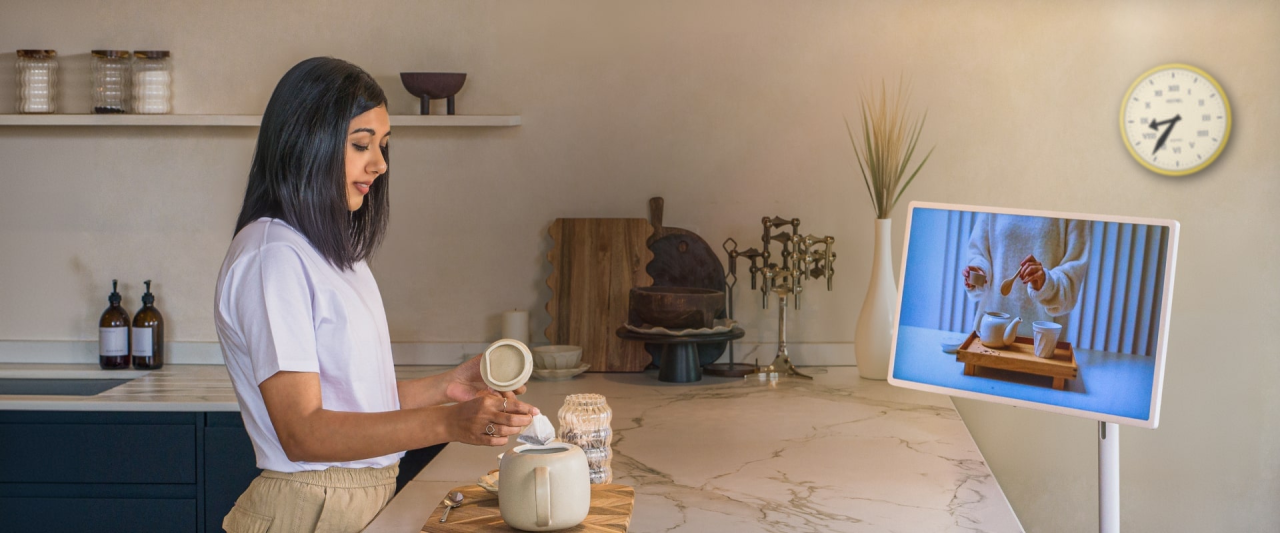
{"hour": 8, "minute": 36}
